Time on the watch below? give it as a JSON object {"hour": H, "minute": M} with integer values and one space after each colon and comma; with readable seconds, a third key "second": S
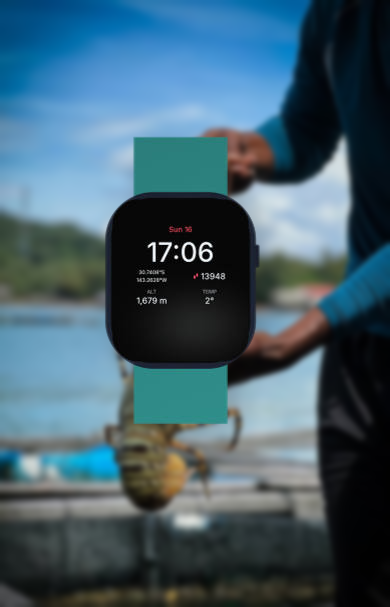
{"hour": 17, "minute": 6}
